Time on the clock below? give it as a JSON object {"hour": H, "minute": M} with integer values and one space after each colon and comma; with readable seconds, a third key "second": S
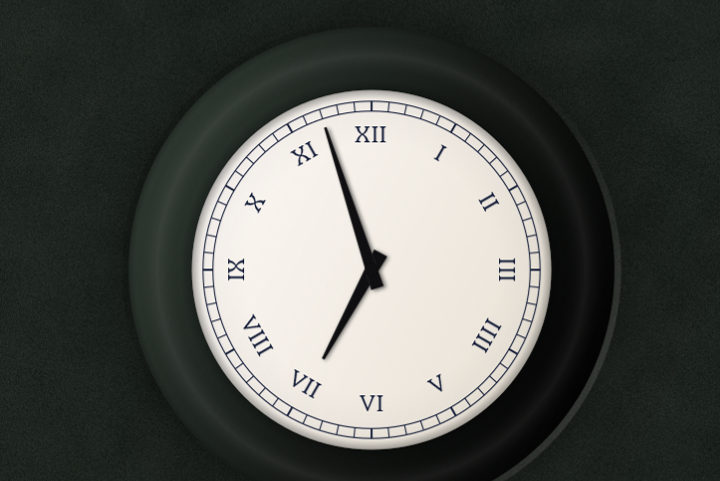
{"hour": 6, "minute": 57}
